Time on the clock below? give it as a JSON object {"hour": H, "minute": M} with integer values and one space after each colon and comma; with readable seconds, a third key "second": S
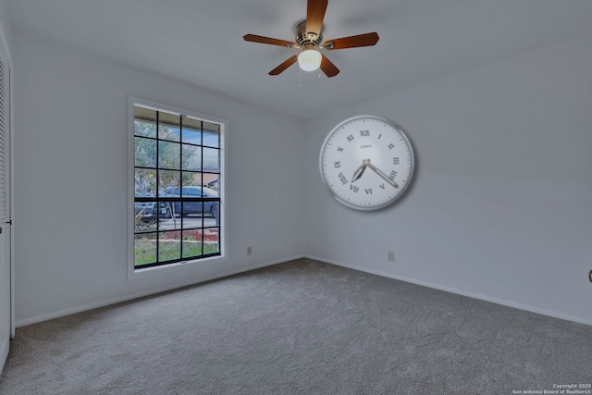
{"hour": 7, "minute": 22}
